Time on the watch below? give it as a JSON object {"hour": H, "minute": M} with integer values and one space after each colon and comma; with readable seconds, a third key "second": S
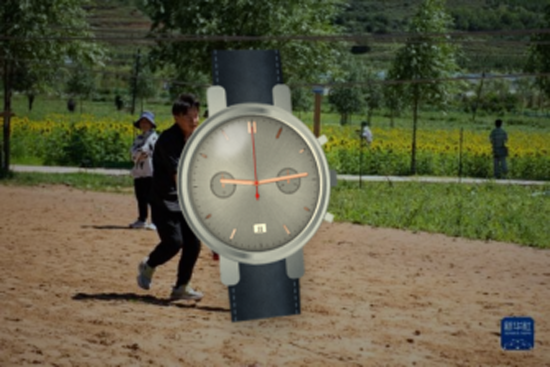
{"hour": 9, "minute": 14}
